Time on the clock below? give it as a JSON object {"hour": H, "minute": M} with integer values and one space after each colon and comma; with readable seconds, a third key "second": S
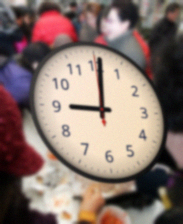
{"hour": 9, "minute": 1, "second": 0}
